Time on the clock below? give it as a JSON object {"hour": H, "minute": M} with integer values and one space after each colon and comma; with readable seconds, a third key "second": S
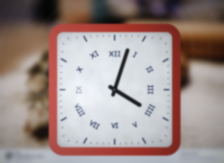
{"hour": 4, "minute": 3}
